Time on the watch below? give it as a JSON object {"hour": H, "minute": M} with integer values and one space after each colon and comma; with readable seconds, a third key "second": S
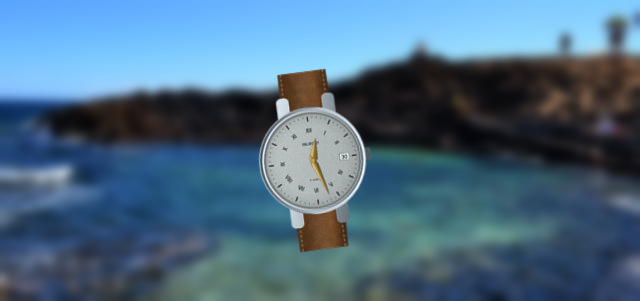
{"hour": 12, "minute": 27}
